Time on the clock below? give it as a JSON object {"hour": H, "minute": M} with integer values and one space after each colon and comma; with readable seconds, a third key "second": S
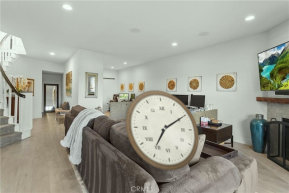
{"hour": 7, "minute": 10}
